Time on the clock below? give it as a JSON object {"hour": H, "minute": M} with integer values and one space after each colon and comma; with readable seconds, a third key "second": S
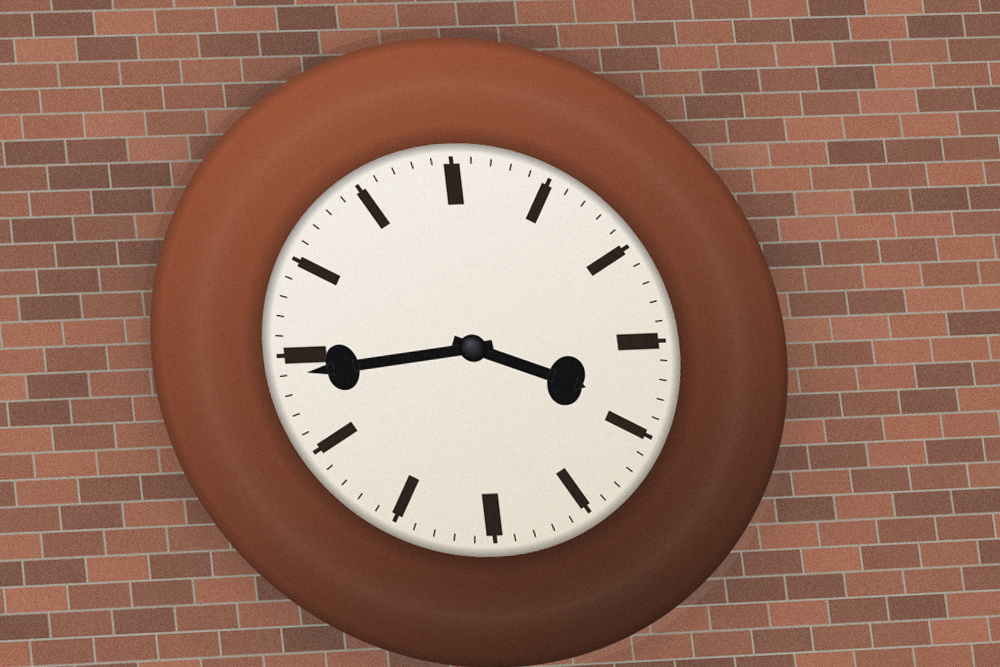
{"hour": 3, "minute": 44}
